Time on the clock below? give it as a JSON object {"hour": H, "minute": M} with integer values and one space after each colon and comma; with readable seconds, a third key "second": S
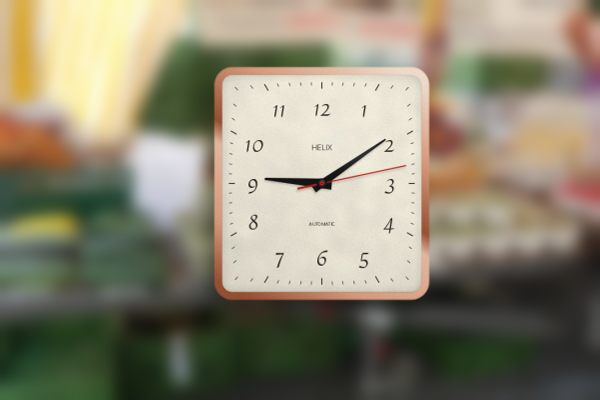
{"hour": 9, "minute": 9, "second": 13}
